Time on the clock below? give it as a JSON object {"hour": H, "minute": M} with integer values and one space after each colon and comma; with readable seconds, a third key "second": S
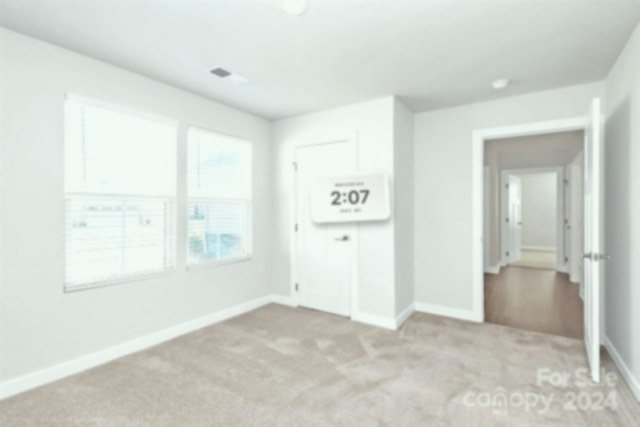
{"hour": 2, "minute": 7}
